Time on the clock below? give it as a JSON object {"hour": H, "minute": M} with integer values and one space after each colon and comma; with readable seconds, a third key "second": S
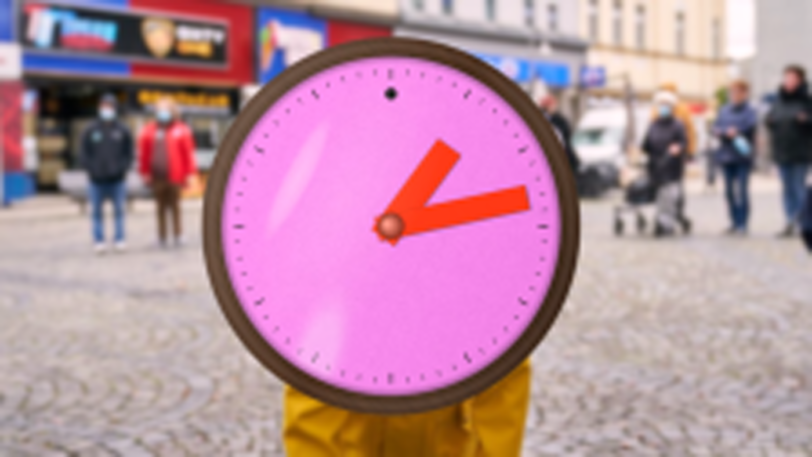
{"hour": 1, "minute": 13}
